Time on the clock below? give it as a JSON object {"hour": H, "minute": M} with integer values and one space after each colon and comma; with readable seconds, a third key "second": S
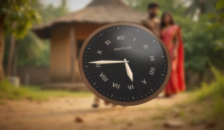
{"hour": 5, "minute": 46}
